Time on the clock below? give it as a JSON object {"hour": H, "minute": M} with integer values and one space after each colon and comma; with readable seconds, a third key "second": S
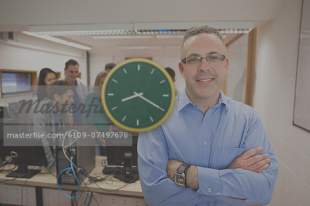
{"hour": 8, "minute": 20}
